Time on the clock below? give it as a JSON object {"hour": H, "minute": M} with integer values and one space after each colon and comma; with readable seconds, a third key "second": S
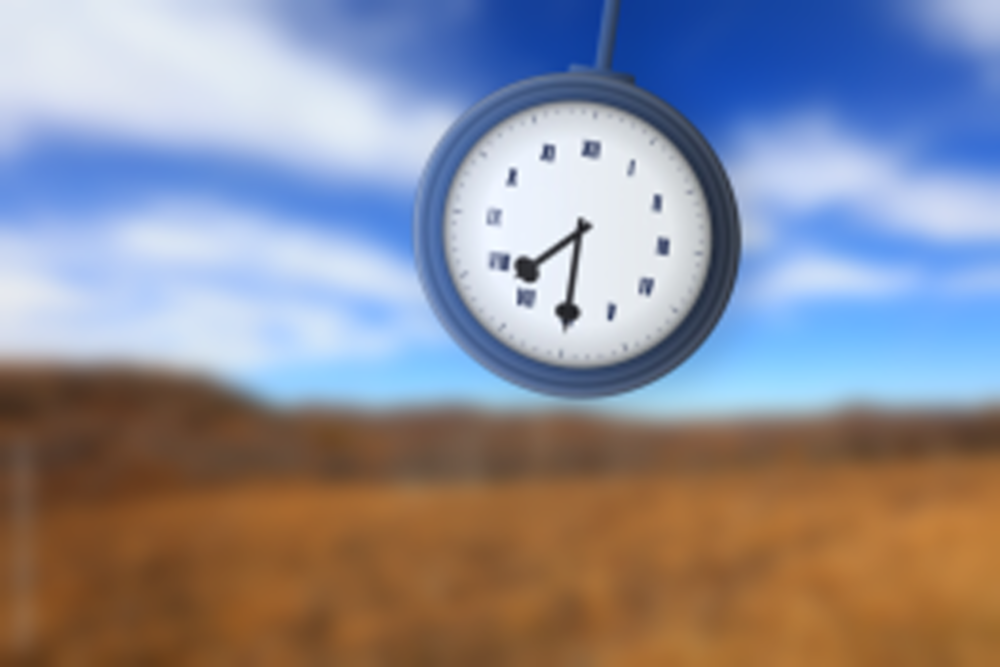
{"hour": 7, "minute": 30}
